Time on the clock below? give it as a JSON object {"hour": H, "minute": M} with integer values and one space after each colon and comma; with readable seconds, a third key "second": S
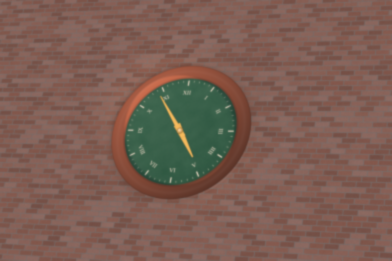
{"hour": 4, "minute": 54}
